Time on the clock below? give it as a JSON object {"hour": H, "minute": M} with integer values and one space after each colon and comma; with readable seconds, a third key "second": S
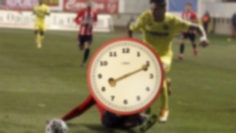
{"hour": 8, "minute": 11}
